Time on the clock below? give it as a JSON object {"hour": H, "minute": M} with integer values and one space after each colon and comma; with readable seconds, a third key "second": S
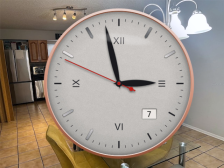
{"hour": 2, "minute": 57, "second": 49}
